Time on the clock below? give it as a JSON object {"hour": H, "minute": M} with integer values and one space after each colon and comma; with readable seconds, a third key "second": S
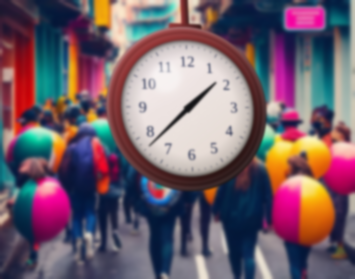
{"hour": 1, "minute": 38}
